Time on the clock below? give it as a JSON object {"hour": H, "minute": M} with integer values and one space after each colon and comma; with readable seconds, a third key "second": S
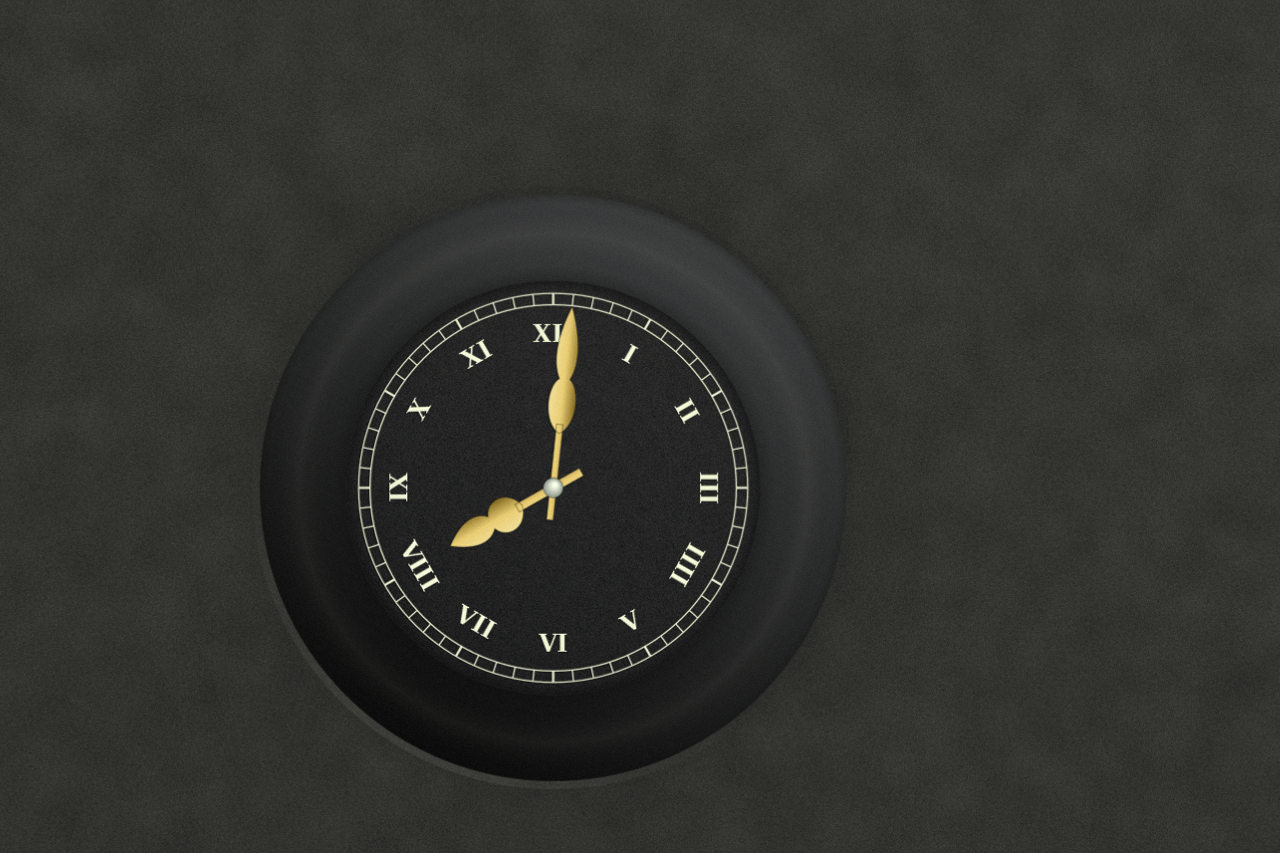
{"hour": 8, "minute": 1}
